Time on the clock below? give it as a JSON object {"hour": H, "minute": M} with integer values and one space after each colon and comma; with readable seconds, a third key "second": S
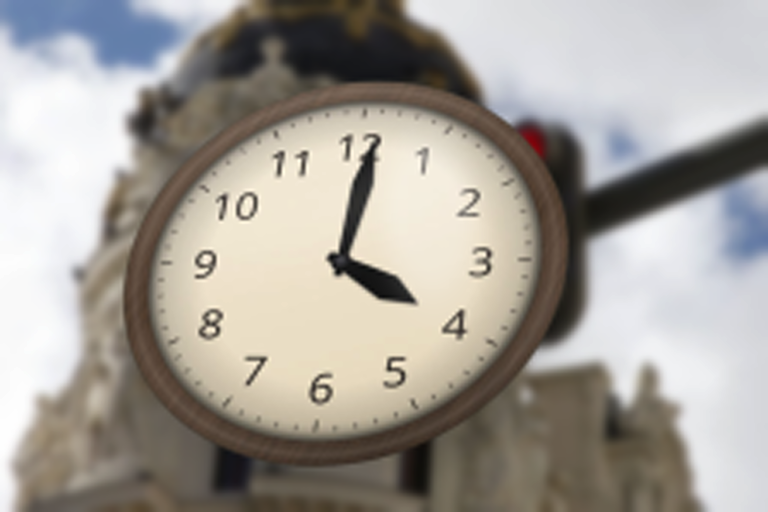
{"hour": 4, "minute": 1}
